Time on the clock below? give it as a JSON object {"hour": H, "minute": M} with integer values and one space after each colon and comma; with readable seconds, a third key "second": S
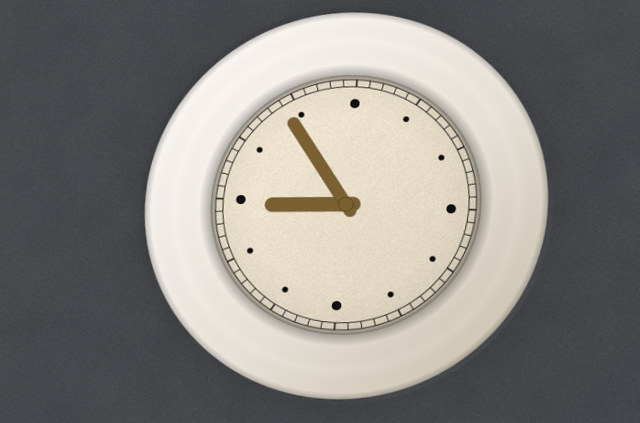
{"hour": 8, "minute": 54}
